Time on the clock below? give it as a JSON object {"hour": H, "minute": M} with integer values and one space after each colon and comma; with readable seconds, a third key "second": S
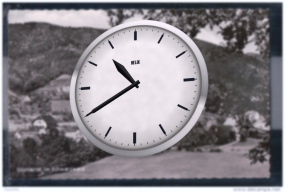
{"hour": 10, "minute": 40}
